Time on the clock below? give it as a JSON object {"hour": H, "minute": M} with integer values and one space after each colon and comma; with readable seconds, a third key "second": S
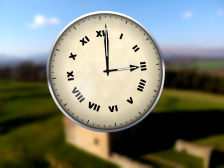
{"hour": 3, "minute": 1}
